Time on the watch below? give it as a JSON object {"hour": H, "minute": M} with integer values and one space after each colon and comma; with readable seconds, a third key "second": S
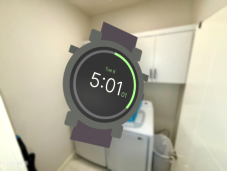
{"hour": 5, "minute": 1}
